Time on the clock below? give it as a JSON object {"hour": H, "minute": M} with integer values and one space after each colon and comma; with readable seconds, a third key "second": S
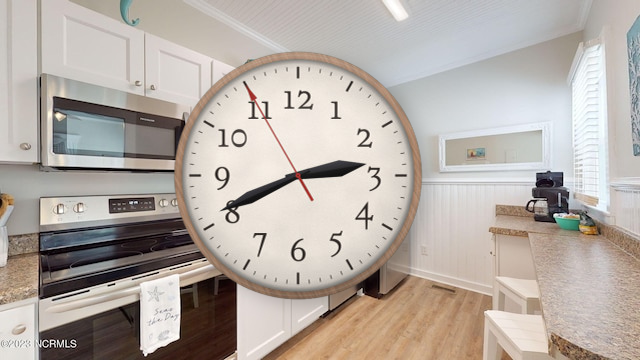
{"hour": 2, "minute": 40, "second": 55}
